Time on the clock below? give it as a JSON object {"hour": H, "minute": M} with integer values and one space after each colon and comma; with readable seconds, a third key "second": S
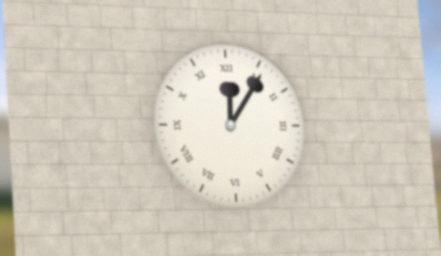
{"hour": 12, "minute": 6}
